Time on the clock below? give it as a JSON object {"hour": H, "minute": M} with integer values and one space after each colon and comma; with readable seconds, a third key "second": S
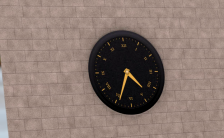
{"hour": 4, "minute": 34}
